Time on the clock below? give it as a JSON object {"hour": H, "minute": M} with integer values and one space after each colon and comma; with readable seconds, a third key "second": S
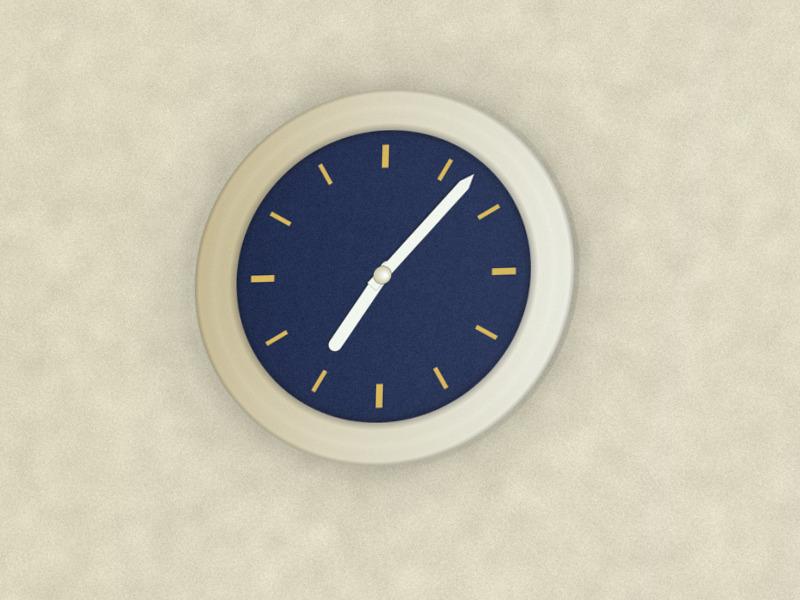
{"hour": 7, "minute": 7}
